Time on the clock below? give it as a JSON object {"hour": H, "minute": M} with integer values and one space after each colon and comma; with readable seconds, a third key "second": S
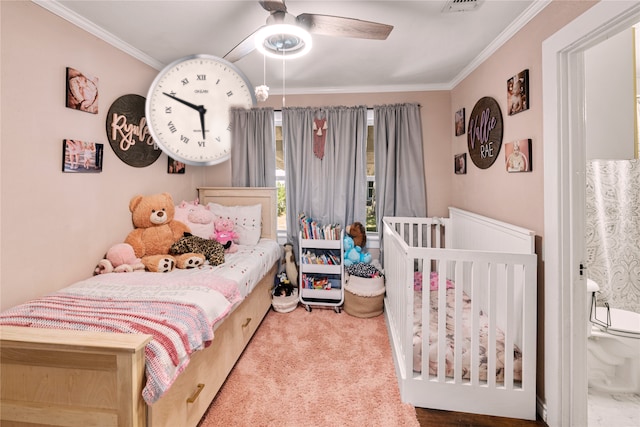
{"hour": 5, "minute": 49}
